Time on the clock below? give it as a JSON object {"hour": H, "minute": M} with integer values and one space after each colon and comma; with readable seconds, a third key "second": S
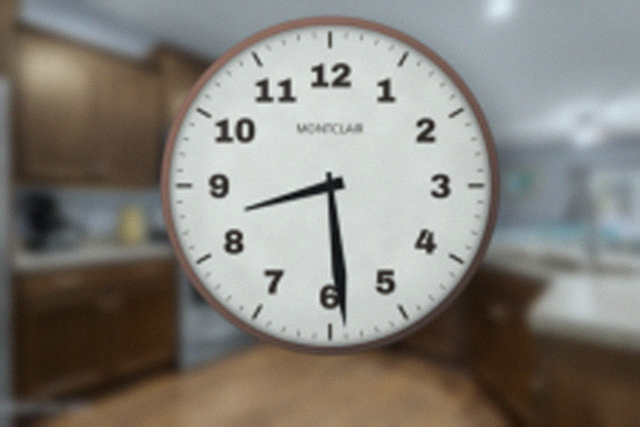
{"hour": 8, "minute": 29}
